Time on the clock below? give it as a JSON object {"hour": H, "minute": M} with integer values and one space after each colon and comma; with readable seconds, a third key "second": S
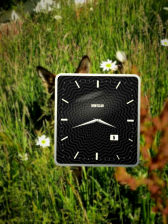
{"hour": 3, "minute": 42}
